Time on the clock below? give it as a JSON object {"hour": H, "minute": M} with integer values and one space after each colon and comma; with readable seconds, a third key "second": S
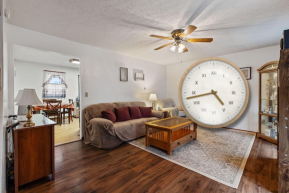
{"hour": 4, "minute": 43}
